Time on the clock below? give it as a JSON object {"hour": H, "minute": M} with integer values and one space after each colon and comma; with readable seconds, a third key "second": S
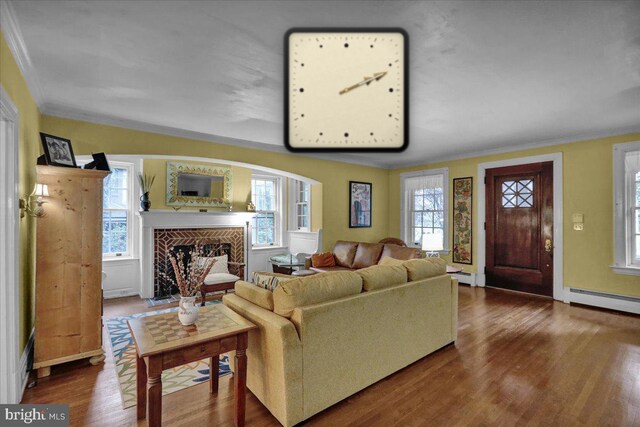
{"hour": 2, "minute": 11}
